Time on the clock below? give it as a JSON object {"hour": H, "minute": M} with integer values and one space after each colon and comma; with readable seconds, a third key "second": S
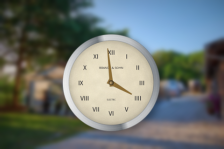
{"hour": 3, "minute": 59}
